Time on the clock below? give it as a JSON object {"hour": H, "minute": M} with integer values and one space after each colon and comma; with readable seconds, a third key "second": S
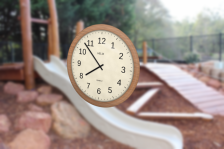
{"hour": 7, "minute": 53}
